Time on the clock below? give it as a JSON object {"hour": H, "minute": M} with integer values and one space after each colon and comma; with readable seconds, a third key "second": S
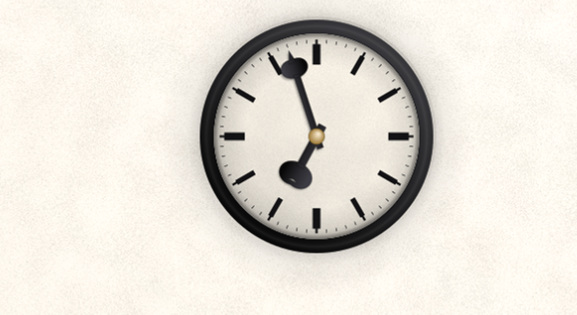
{"hour": 6, "minute": 57}
